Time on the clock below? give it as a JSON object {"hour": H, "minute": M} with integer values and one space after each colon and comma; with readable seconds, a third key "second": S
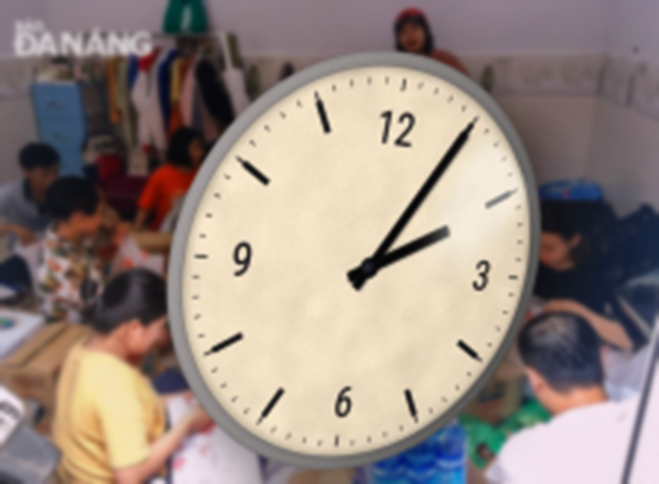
{"hour": 2, "minute": 5}
